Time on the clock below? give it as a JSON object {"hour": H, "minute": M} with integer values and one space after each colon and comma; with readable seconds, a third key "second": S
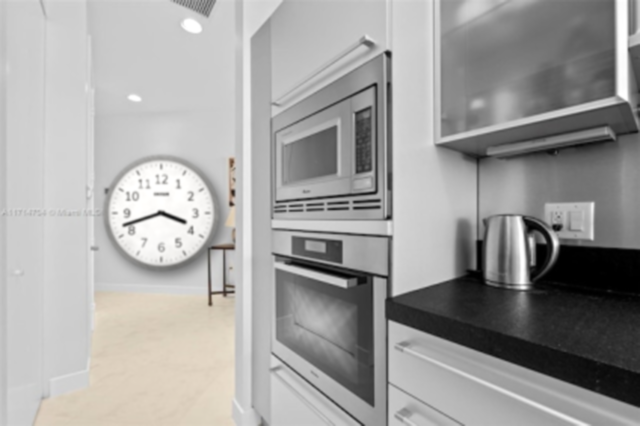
{"hour": 3, "minute": 42}
